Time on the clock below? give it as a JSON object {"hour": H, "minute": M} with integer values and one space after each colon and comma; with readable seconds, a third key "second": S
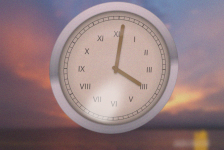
{"hour": 4, "minute": 1}
